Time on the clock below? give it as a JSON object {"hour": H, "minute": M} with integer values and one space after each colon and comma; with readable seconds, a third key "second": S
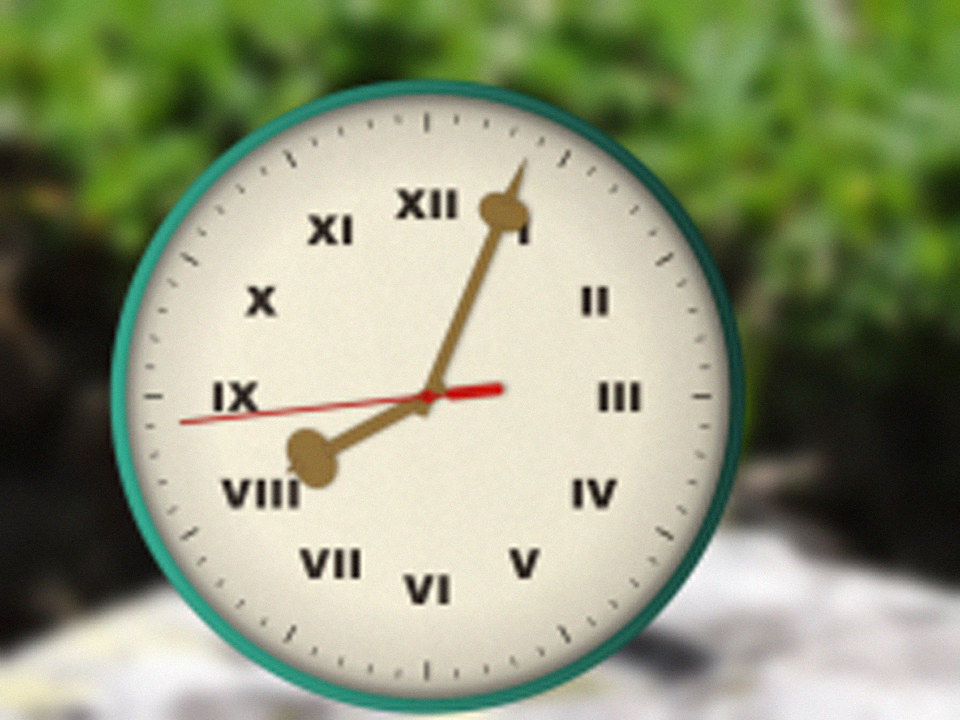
{"hour": 8, "minute": 3, "second": 44}
